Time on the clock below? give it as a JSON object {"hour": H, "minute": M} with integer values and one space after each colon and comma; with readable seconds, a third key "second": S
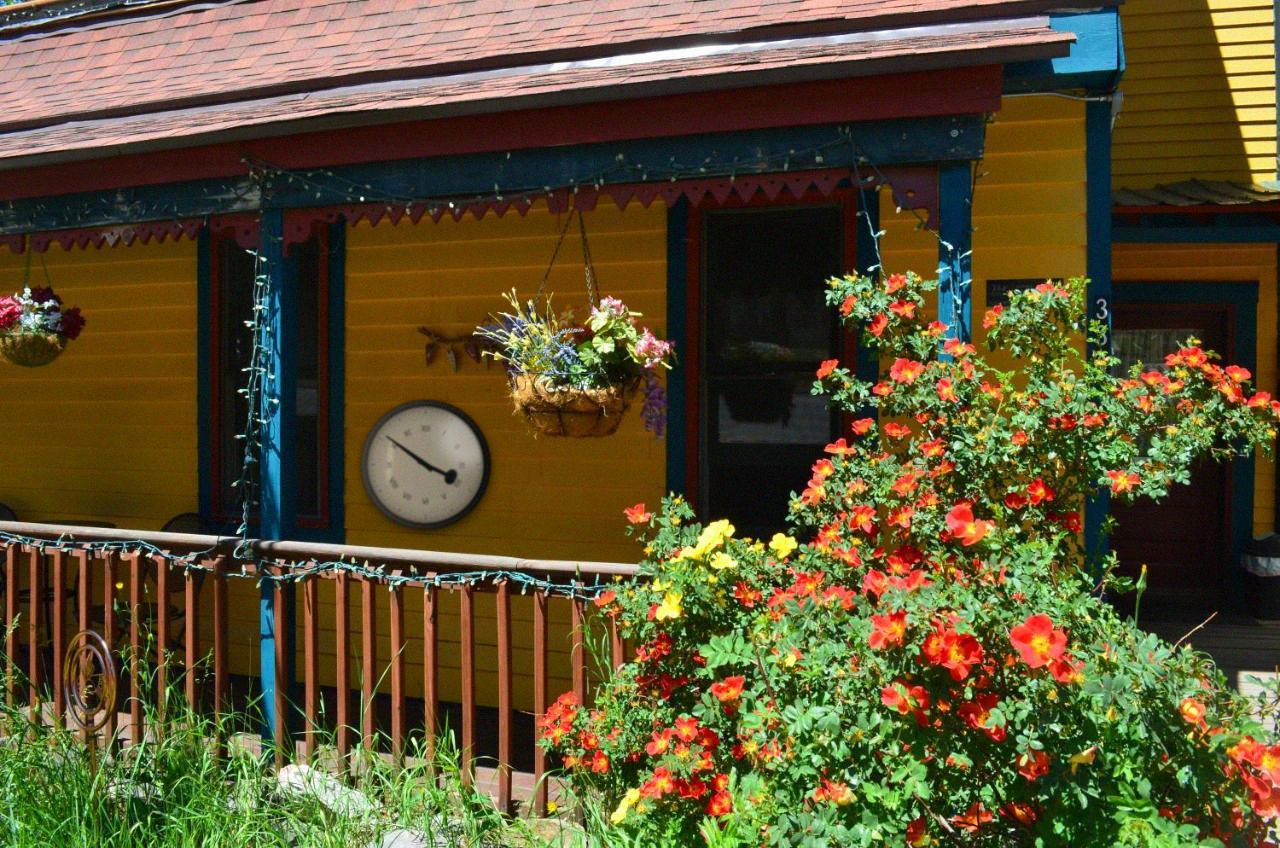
{"hour": 3, "minute": 51}
